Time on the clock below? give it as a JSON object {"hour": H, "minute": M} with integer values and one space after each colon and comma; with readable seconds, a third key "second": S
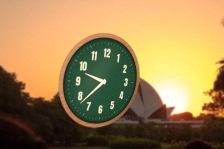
{"hour": 9, "minute": 38}
